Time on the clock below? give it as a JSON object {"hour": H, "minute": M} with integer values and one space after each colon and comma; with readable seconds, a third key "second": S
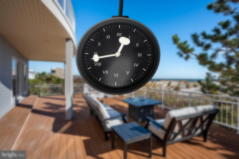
{"hour": 12, "minute": 43}
